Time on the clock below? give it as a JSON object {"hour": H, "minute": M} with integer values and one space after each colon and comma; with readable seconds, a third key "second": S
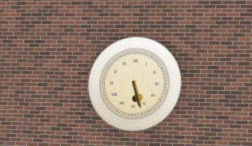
{"hour": 5, "minute": 27}
